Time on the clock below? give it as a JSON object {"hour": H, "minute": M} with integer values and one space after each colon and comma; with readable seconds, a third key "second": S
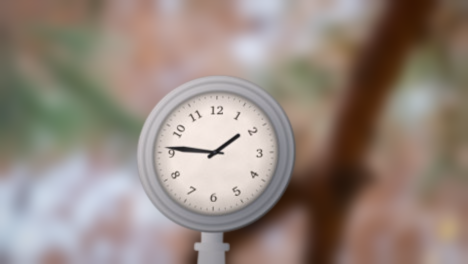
{"hour": 1, "minute": 46}
